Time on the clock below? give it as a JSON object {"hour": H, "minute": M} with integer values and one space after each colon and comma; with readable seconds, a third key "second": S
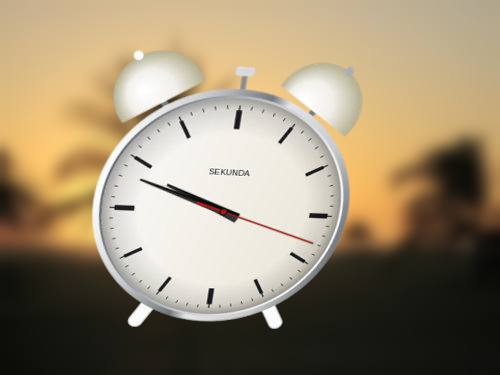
{"hour": 9, "minute": 48, "second": 18}
